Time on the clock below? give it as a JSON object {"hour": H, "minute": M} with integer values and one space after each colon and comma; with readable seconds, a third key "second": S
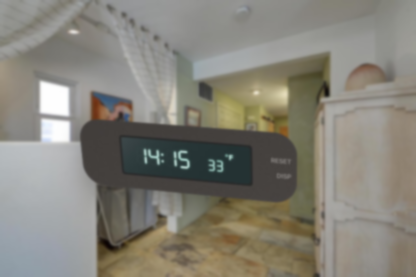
{"hour": 14, "minute": 15}
